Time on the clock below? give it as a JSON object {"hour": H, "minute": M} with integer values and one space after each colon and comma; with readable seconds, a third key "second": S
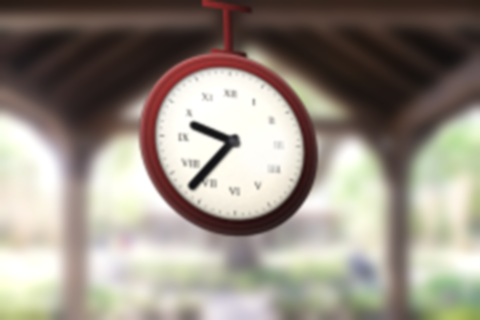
{"hour": 9, "minute": 37}
